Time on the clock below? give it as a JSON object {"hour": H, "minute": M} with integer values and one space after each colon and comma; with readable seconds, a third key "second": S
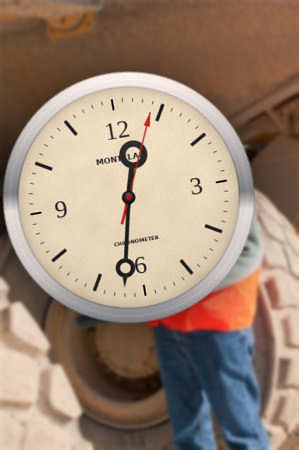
{"hour": 12, "minute": 32, "second": 4}
